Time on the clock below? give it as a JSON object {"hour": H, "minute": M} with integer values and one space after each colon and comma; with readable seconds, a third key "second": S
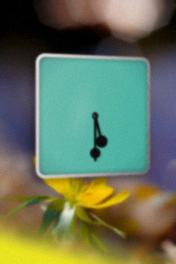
{"hour": 5, "minute": 30}
